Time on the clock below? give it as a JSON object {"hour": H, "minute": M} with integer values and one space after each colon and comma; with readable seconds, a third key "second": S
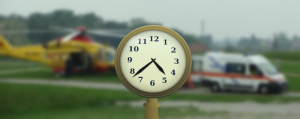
{"hour": 4, "minute": 38}
